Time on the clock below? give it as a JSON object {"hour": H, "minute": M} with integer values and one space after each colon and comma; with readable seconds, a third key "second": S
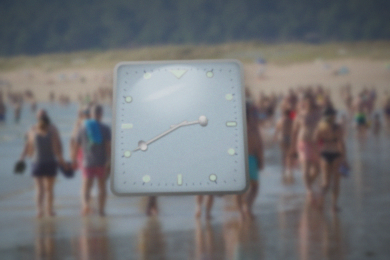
{"hour": 2, "minute": 40}
